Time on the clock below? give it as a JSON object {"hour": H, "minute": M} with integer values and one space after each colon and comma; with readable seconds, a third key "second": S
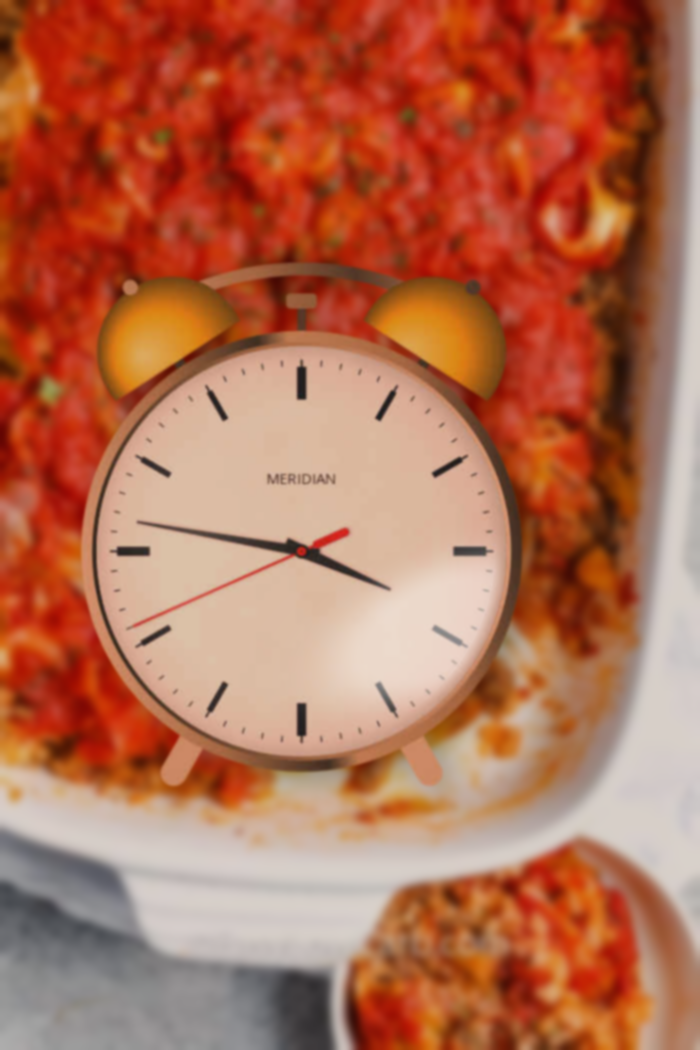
{"hour": 3, "minute": 46, "second": 41}
